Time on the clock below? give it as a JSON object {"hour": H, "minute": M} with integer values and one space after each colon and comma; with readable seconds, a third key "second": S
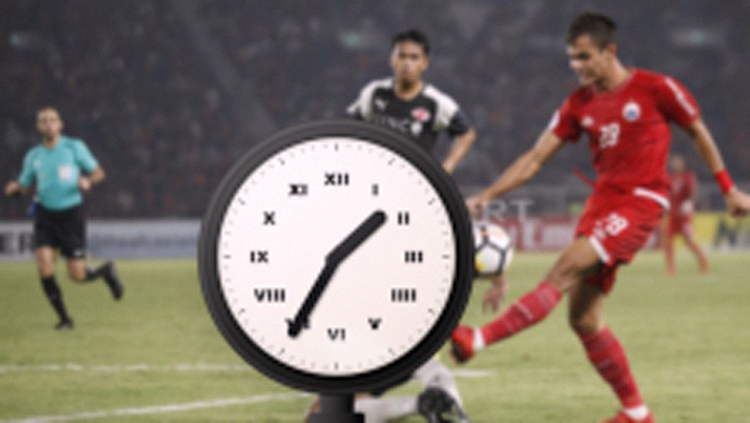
{"hour": 1, "minute": 35}
